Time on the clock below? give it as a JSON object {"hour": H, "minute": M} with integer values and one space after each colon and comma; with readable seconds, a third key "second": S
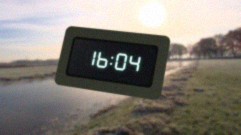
{"hour": 16, "minute": 4}
